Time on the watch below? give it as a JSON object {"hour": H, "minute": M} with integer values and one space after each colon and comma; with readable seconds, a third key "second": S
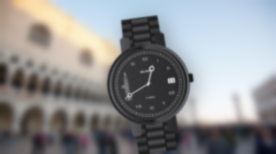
{"hour": 12, "minute": 41}
